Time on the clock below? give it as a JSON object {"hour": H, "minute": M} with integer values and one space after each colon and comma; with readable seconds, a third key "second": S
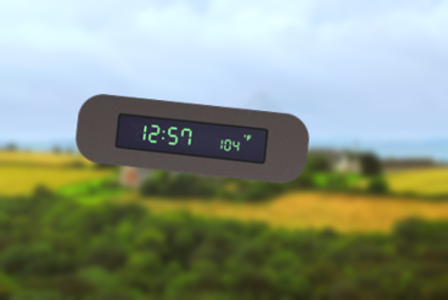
{"hour": 12, "minute": 57}
